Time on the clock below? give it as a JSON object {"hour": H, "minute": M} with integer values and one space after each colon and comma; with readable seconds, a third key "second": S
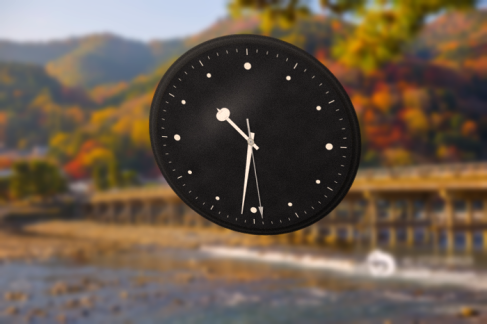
{"hour": 10, "minute": 31, "second": 29}
